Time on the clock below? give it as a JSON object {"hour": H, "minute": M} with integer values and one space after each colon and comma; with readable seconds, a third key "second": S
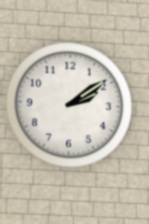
{"hour": 2, "minute": 9}
